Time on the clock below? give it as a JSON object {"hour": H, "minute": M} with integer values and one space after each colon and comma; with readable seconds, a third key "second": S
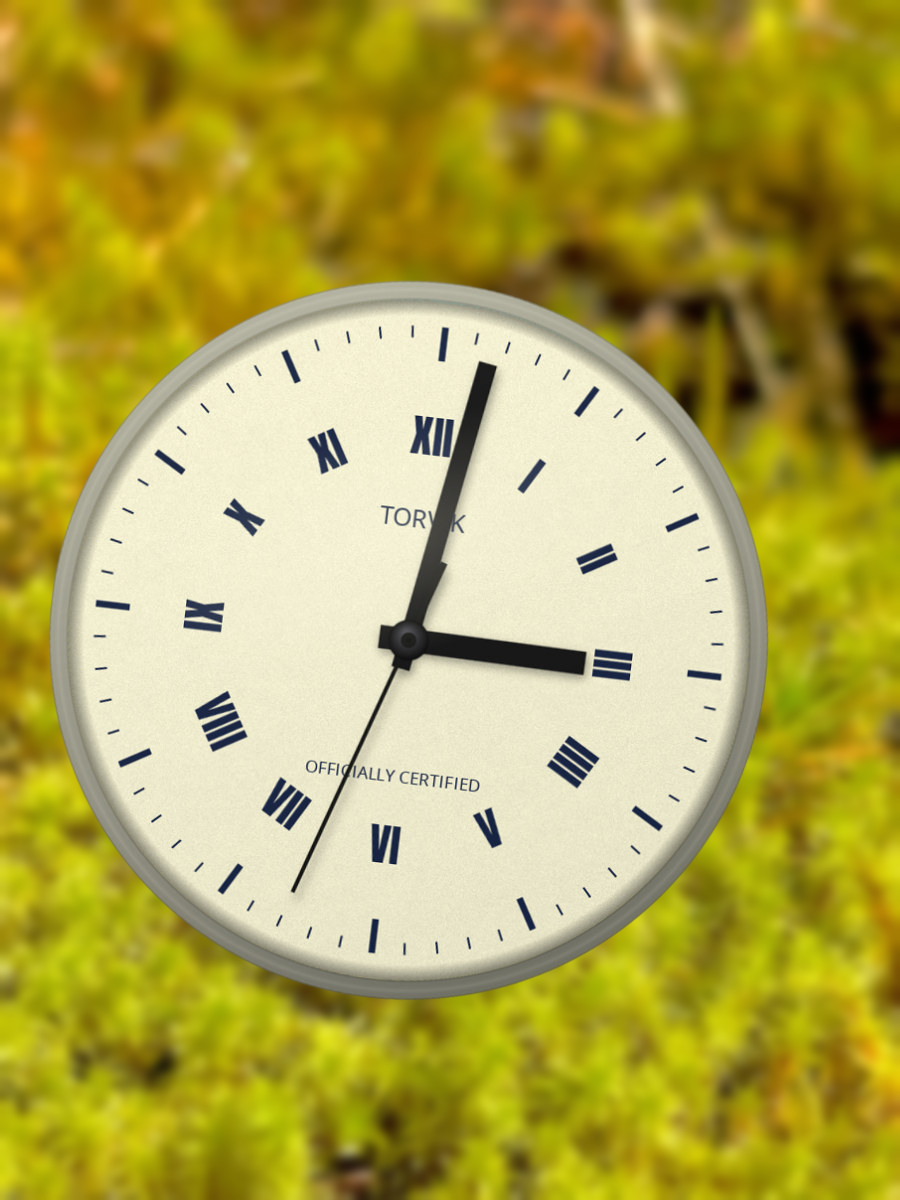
{"hour": 3, "minute": 1, "second": 33}
